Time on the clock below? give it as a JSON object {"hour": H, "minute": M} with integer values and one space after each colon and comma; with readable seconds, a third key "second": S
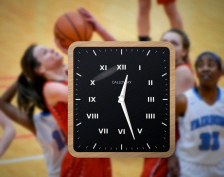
{"hour": 12, "minute": 27}
